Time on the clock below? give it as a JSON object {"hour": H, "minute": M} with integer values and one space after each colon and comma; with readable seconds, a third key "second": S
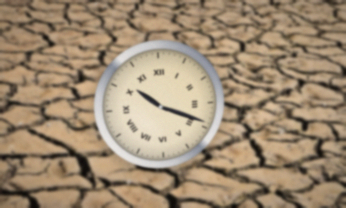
{"hour": 10, "minute": 19}
